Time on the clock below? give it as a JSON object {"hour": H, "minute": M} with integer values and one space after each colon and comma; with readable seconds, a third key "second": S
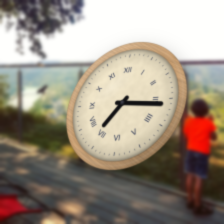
{"hour": 7, "minute": 16}
